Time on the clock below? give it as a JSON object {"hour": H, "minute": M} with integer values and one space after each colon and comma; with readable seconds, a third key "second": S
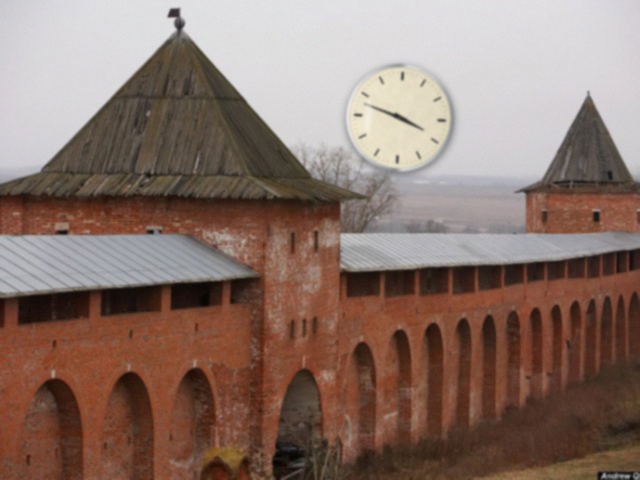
{"hour": 3, "minute": 48}
